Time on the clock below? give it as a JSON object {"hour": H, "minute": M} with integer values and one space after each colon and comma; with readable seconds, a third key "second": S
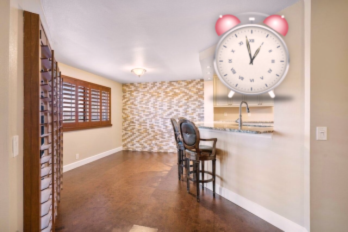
{"hour": 12, "minute": 58}
